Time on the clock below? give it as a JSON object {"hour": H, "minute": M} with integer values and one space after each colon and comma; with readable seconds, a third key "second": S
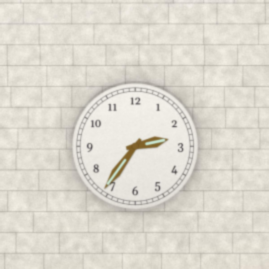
{"hour": 2, "minute": 36}
